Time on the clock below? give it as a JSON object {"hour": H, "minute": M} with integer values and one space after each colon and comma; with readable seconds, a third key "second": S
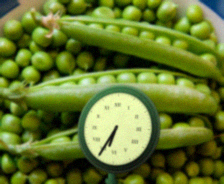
{"hour": 6, "minute": 35}
